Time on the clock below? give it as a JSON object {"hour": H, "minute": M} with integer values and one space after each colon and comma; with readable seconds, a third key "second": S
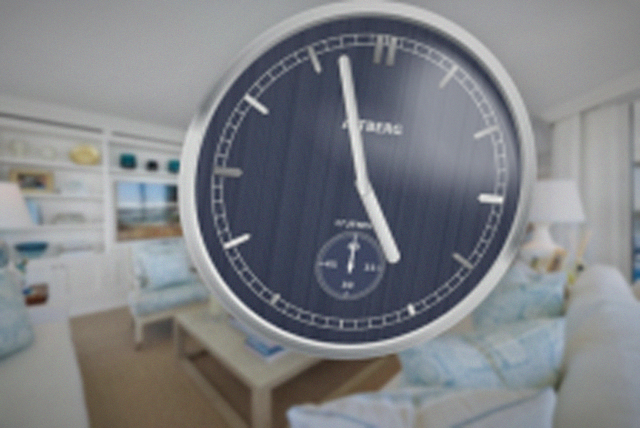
{"hour": 4, "minute": 57}
